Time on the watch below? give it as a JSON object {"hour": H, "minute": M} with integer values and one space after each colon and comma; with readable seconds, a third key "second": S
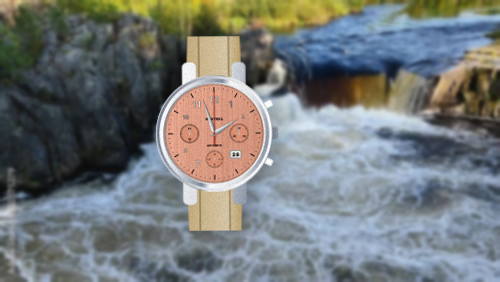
{"hour": 1, "minute": 57}
